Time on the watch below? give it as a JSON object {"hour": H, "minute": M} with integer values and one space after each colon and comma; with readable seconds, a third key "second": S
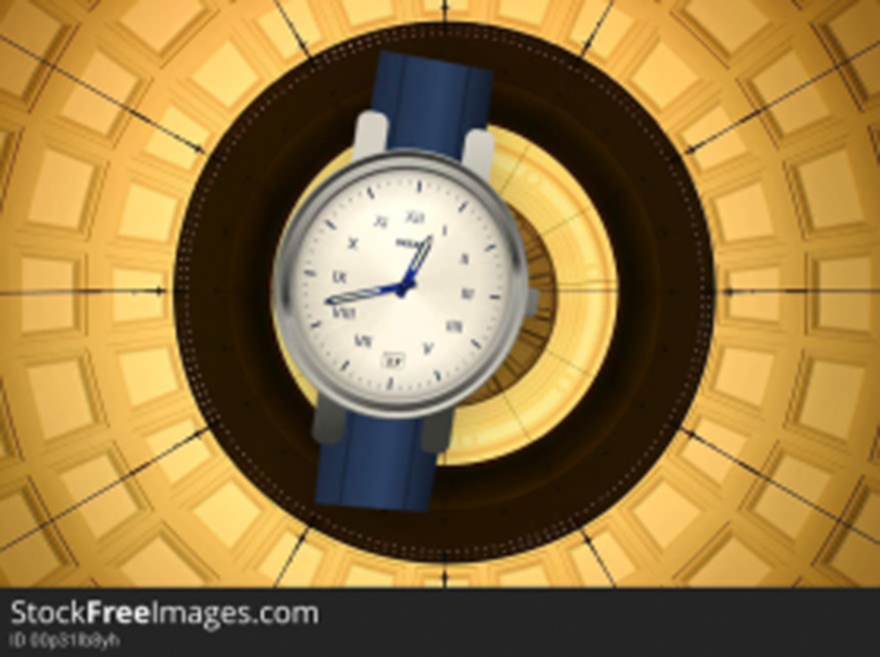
{"hour": 12, "minute": 42}
